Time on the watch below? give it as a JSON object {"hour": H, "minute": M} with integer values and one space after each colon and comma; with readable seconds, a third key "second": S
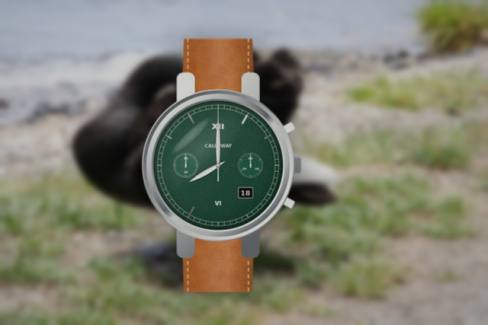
{"hour": 8, "minute": 0}
